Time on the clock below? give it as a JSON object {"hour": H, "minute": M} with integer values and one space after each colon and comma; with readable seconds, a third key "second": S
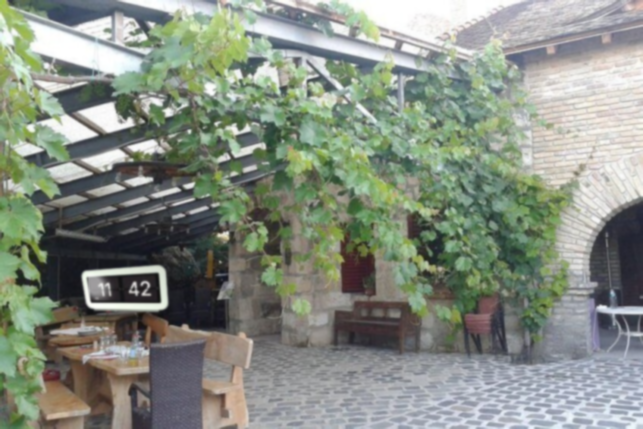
{"hour": 11, "minute": 42}
